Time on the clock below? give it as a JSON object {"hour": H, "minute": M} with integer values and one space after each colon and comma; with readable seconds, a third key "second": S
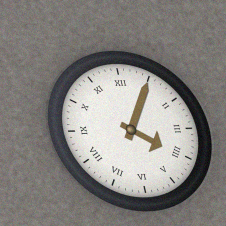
{"hour": 4, "minute": 5}
